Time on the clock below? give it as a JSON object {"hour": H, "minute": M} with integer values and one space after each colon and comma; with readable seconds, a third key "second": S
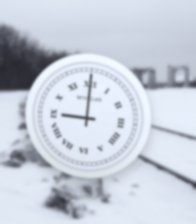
{"hour": 9, "minute": 0}
